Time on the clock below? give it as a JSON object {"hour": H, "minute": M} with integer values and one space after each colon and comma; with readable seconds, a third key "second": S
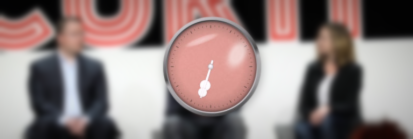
{"hour": 6, "minute": 33}
